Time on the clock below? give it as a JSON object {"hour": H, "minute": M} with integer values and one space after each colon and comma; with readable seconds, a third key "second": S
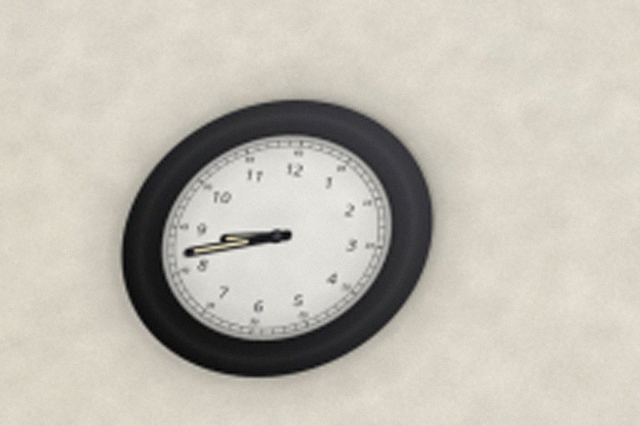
{"hour": 8, "minute": 42}
